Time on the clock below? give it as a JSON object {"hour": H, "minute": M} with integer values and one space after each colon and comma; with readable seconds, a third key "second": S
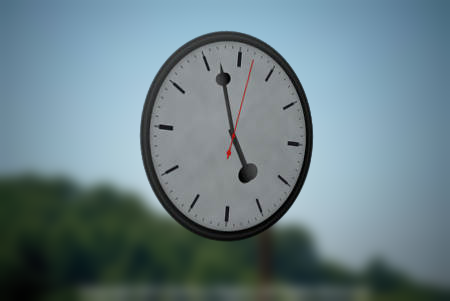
{"hour": 4, "minute": 57, "second": 2}
